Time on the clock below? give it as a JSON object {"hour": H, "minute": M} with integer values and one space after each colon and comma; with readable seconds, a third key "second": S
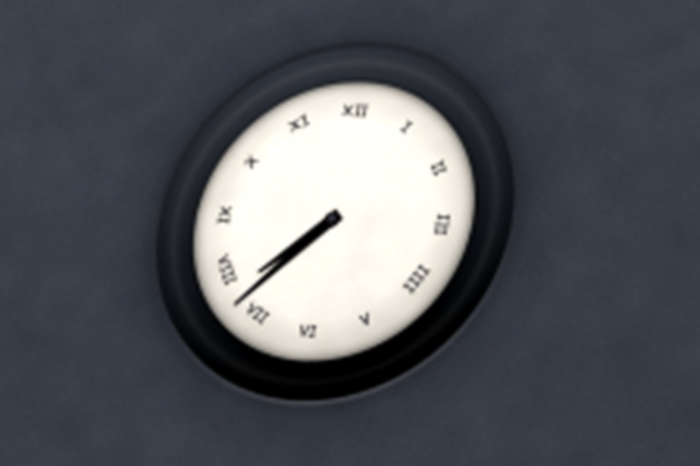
{"hour": 7, "minute": 37}
